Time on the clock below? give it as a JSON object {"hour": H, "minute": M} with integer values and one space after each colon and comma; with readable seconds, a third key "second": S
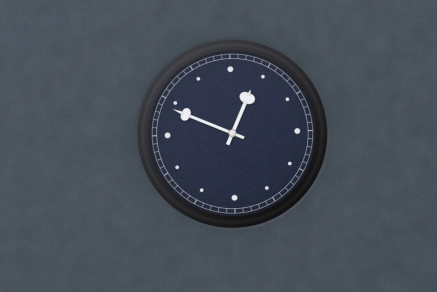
{"hour": 12, "minute": 49}
